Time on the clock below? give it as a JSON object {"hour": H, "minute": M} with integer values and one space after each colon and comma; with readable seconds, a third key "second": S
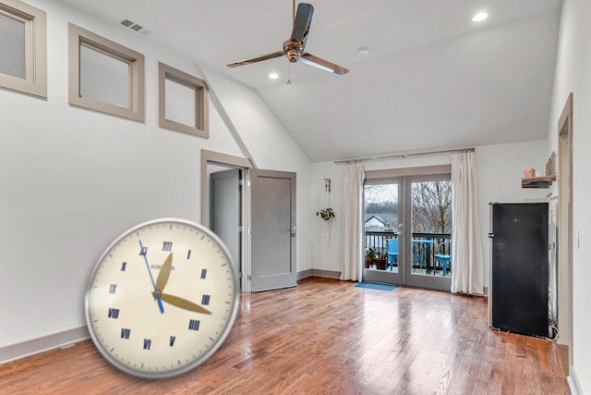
{"hour": 12, "minute": 16, "second": 55}
